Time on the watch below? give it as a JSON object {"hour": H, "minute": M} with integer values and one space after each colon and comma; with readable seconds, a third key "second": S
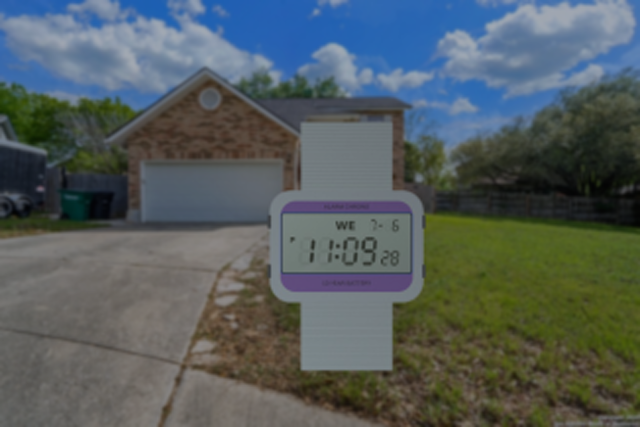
{"hour": 11, "minute": 9, "second": 28}
